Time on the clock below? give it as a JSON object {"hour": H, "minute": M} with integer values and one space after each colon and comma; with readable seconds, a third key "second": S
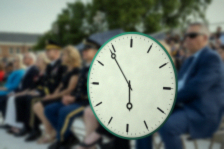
{"hour": 5, "minute": 54}
